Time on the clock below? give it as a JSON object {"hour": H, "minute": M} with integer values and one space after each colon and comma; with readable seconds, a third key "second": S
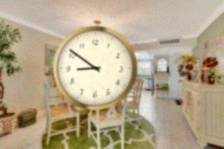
{"hour": 8, "minute": 51}
